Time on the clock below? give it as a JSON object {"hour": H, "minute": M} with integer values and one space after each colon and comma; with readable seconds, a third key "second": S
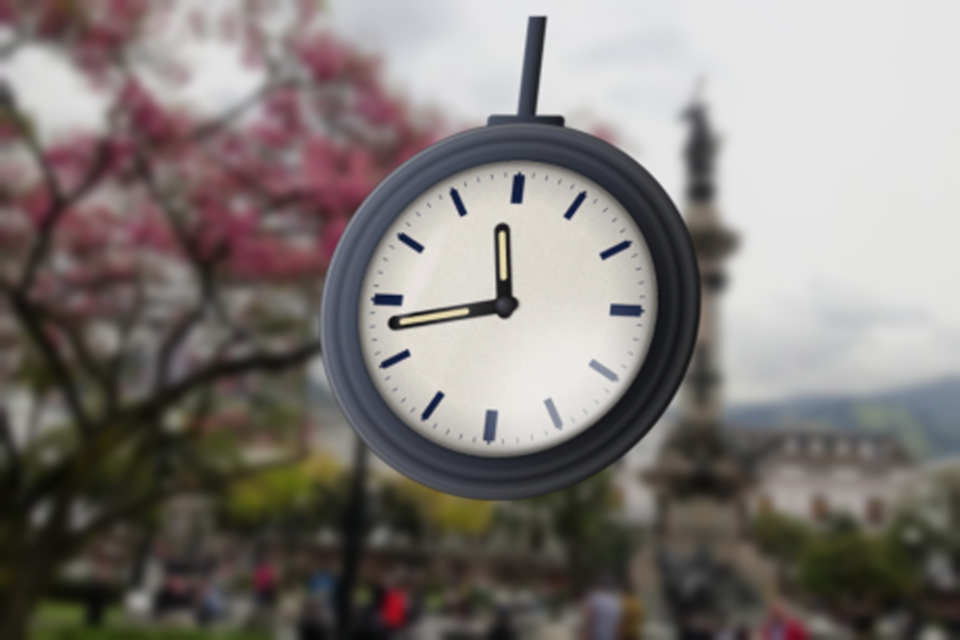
{"hour": 11, "minute": 43}
